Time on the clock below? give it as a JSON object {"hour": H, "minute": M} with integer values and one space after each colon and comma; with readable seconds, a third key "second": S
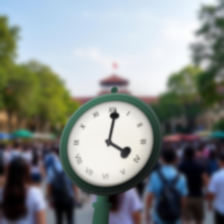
{"hour": 4, "minute": 1}
